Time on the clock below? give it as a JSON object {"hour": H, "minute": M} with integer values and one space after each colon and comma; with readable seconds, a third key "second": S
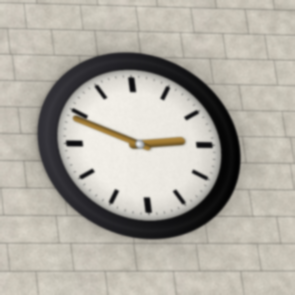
{"hour": 2, "minute": 49}
